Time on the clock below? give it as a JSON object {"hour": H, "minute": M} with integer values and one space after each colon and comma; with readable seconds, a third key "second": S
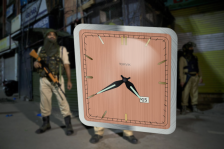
{"hour": 4, "minute": 40}
